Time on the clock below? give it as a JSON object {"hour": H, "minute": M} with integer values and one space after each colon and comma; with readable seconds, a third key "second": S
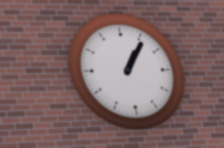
{"hour": 1, "minute": 6}
